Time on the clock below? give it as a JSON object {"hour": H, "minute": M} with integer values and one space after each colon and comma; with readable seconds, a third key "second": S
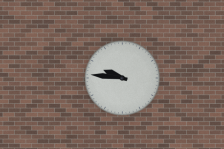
{"hour": 9, "minute": 46}
